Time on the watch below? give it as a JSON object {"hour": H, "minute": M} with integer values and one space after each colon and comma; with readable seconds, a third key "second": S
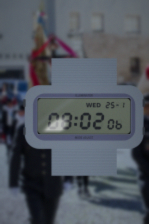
{"hour": 8, "minute": 2, "second": 6}
